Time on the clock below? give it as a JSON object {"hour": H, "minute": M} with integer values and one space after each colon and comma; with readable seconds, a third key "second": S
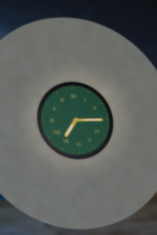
{"hour": 7, "minute": 15}
